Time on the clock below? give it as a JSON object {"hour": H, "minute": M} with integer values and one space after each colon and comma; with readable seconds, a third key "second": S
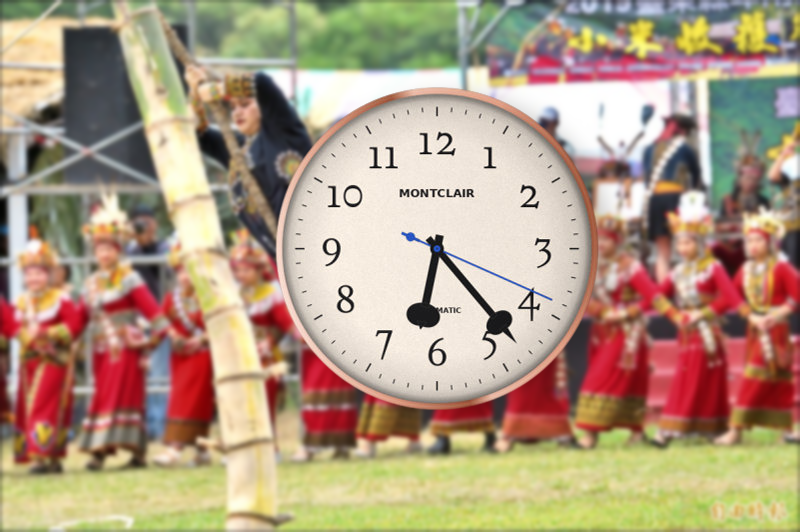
{"hour": 6, "minute": 23, "second": 19}
